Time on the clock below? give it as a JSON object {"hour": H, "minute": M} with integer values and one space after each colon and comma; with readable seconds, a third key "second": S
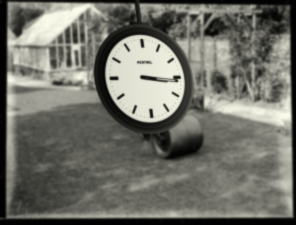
{"hour": 3, "minute": 16}
